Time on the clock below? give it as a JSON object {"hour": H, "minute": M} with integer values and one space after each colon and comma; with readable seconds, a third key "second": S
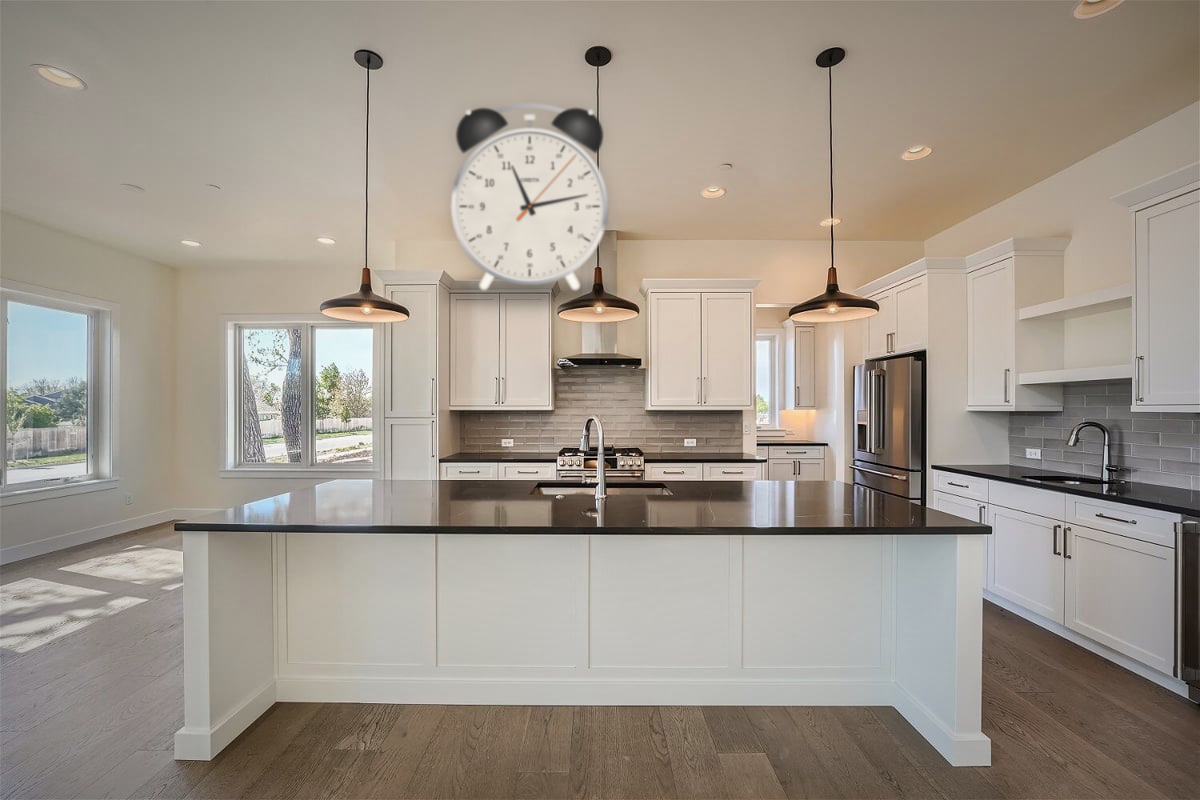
{"hour": 11, "minute": 13, "second": 7}
